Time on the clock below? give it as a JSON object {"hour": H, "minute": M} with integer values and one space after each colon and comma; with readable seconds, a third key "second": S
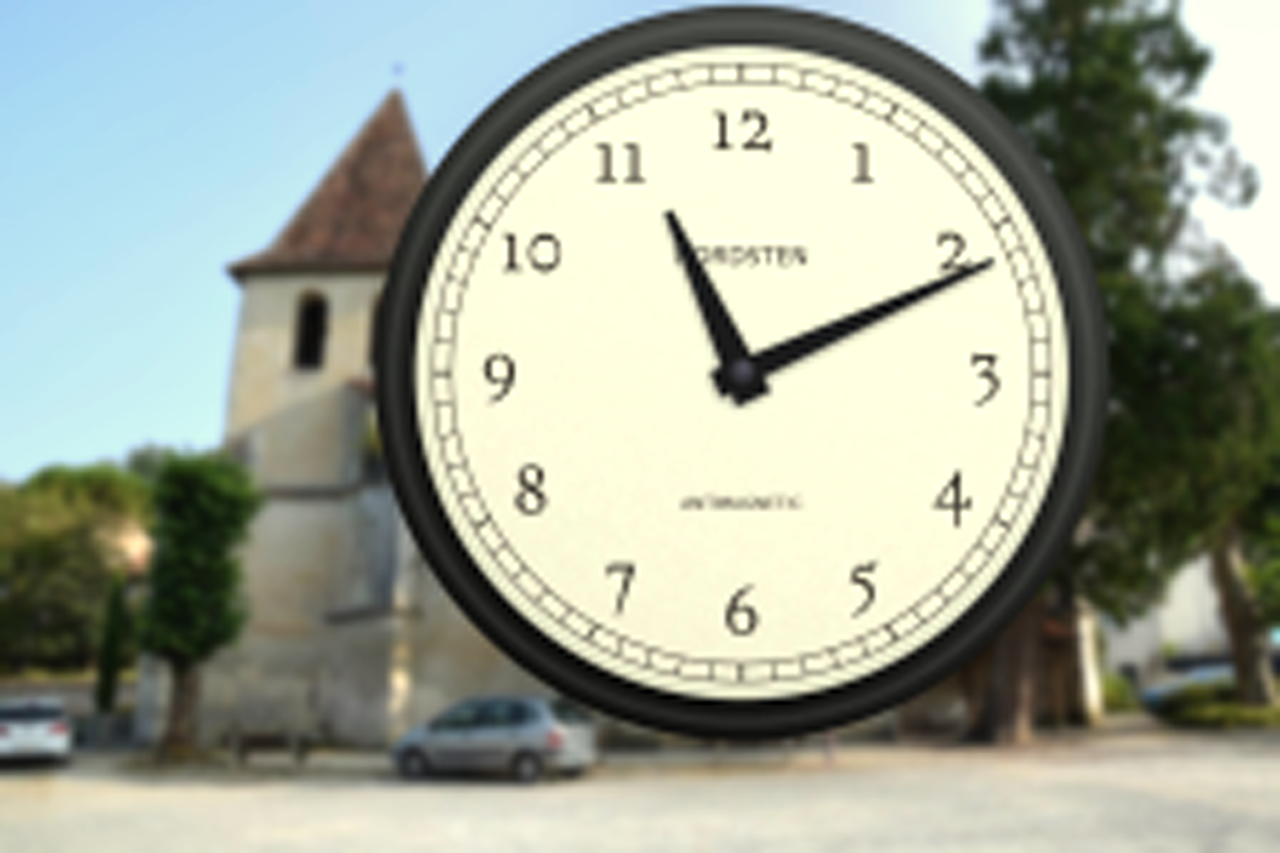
{"hour": 11, "minute": 11}
